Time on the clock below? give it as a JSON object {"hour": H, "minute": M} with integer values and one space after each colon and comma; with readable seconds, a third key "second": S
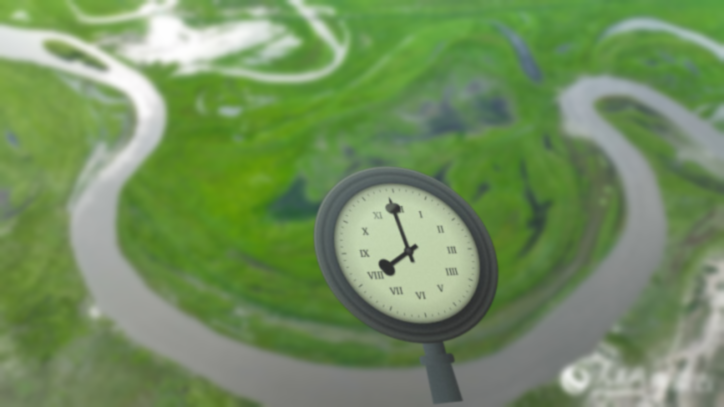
{"hour": 7, "minute": 59}
